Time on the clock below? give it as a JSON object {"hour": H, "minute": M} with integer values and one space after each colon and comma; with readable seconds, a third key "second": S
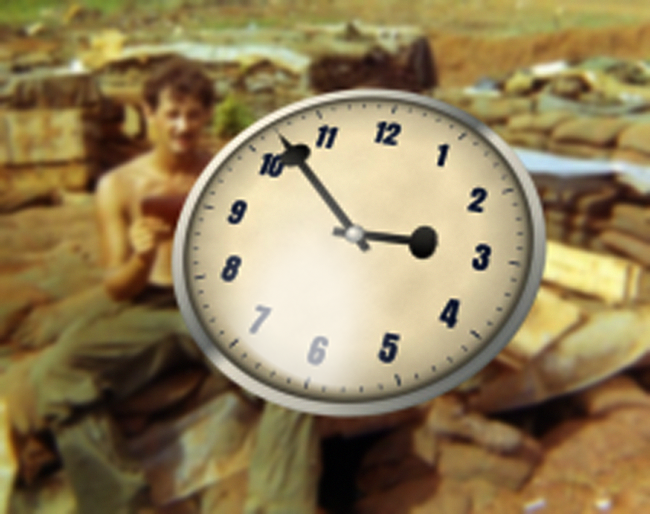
{"hour": 2, "minute": 52}
